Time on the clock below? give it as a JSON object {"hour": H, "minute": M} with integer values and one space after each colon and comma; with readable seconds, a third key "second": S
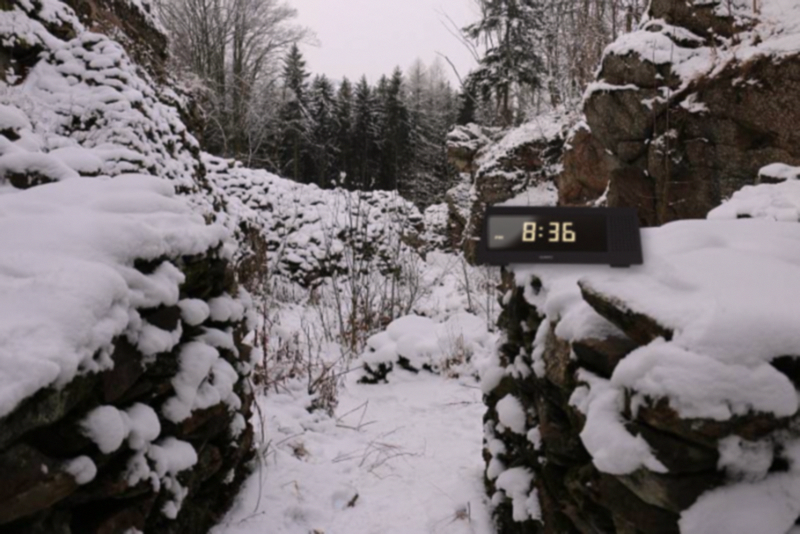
{"hour": 8, "minute": 36}
